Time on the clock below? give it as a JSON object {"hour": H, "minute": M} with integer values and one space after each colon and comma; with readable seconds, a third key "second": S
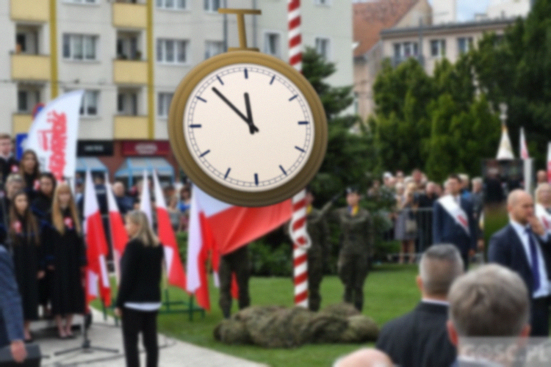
{"hour": 11, "minute": 53}
